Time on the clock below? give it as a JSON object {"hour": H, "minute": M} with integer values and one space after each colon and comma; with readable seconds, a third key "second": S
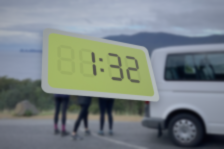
{"hour": 1, "minute": 32}
